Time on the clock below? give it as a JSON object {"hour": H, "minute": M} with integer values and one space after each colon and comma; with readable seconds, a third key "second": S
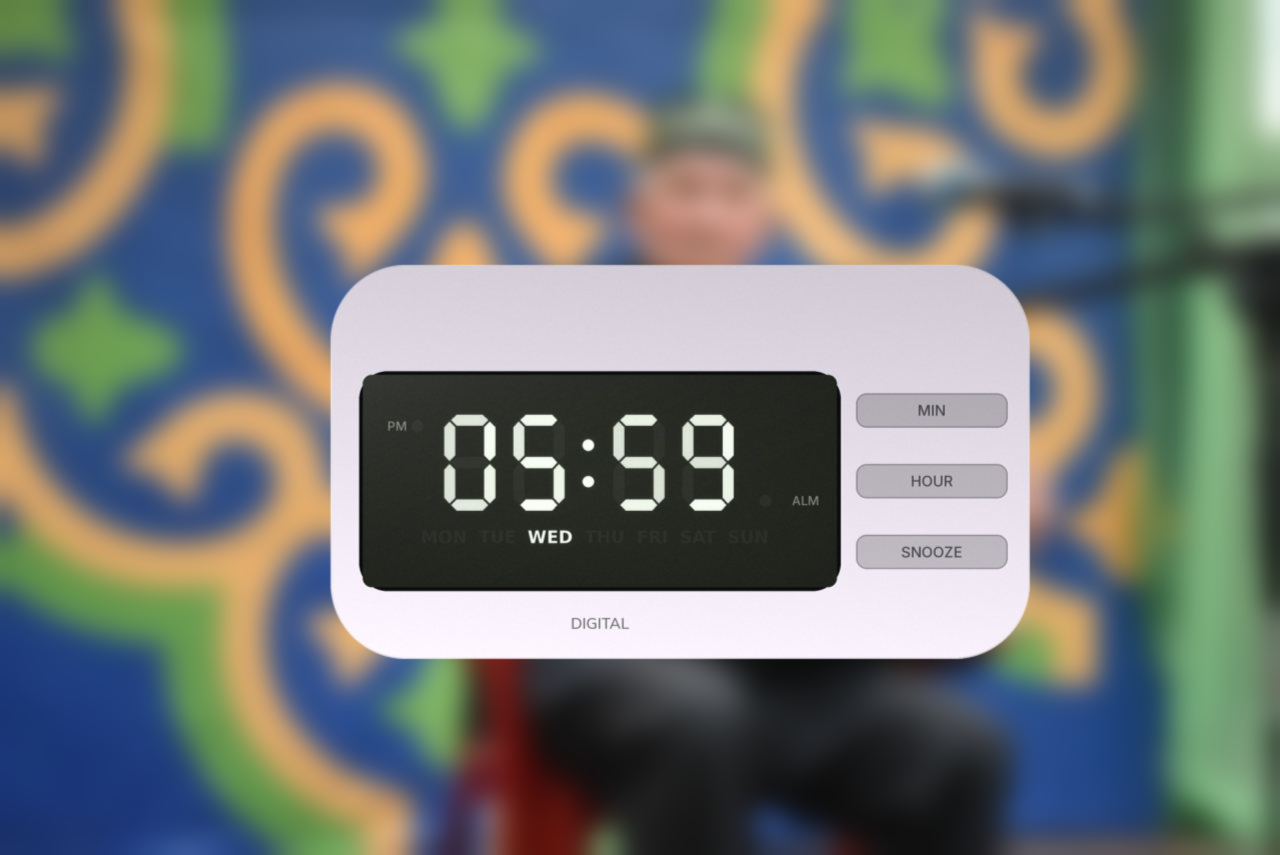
{"hour": 5, "minute": 59}
